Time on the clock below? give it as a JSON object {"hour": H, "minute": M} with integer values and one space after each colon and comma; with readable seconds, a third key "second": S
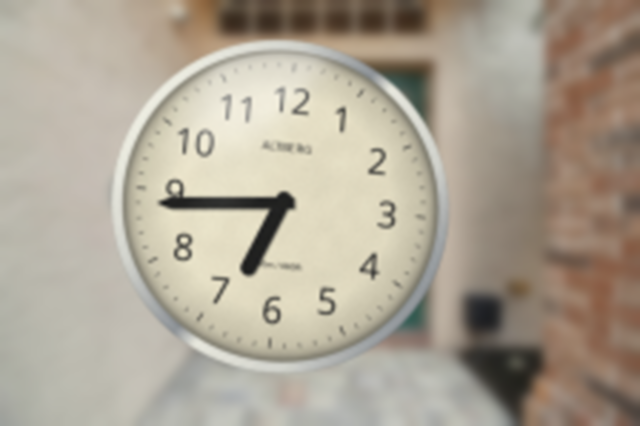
{"hour": 6, "minute": 44}
